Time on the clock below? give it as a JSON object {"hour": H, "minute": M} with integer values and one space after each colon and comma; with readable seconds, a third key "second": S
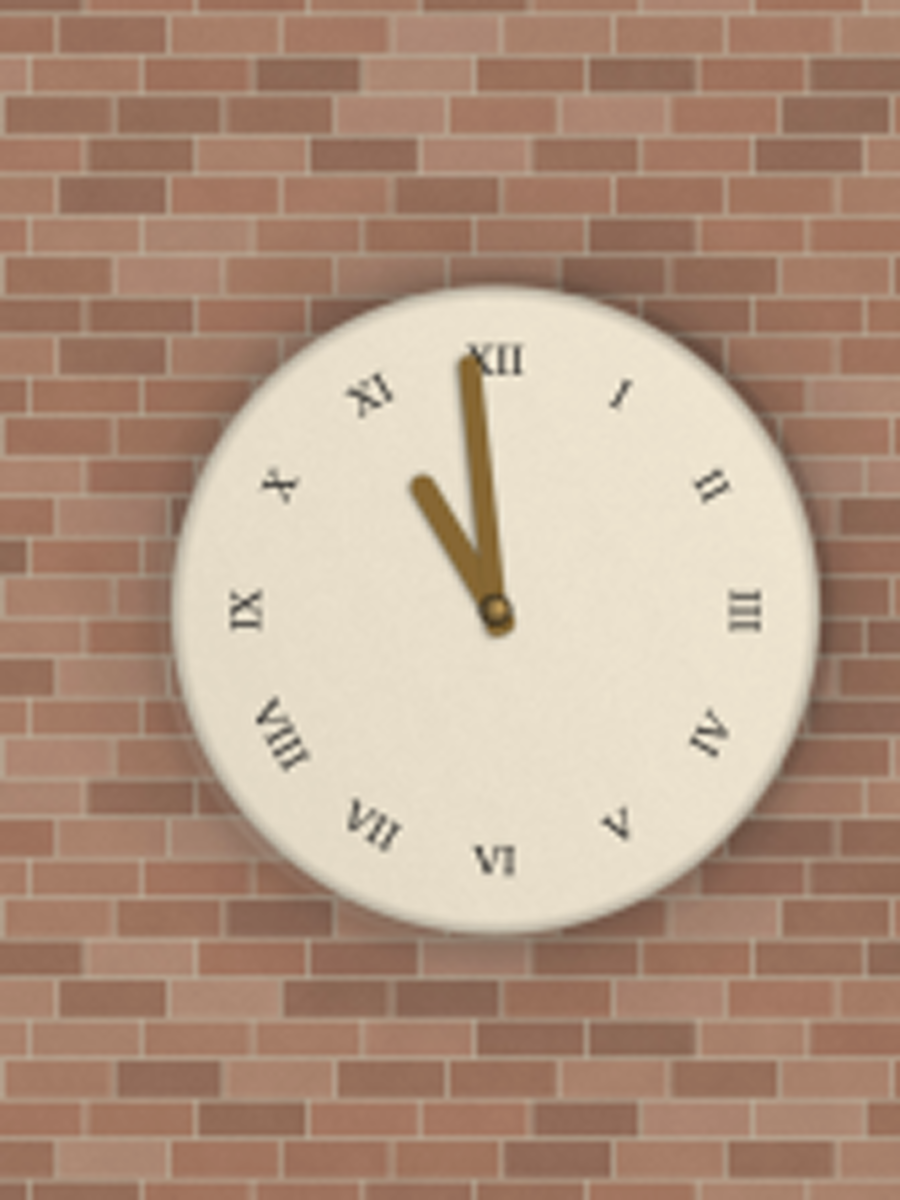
{"hour": 10, "minute": 59}
